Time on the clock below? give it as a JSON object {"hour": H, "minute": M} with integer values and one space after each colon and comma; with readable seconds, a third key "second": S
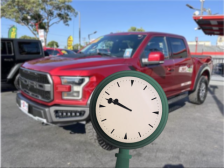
{"hour": 9, "minute": 48}
